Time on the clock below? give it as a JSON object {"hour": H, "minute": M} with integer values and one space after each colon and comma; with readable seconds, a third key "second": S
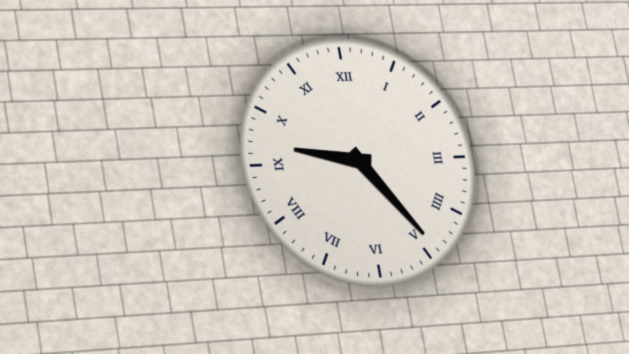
{"hour": 9, "minute": 24}
